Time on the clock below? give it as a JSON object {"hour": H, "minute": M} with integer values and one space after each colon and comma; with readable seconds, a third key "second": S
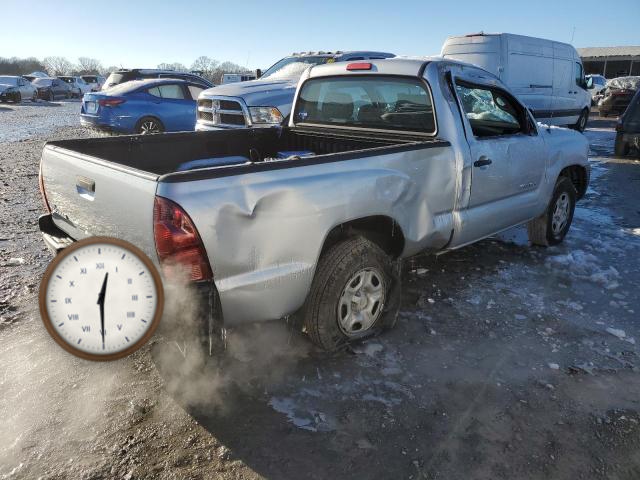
{"hour": 12, "minute": 30}
